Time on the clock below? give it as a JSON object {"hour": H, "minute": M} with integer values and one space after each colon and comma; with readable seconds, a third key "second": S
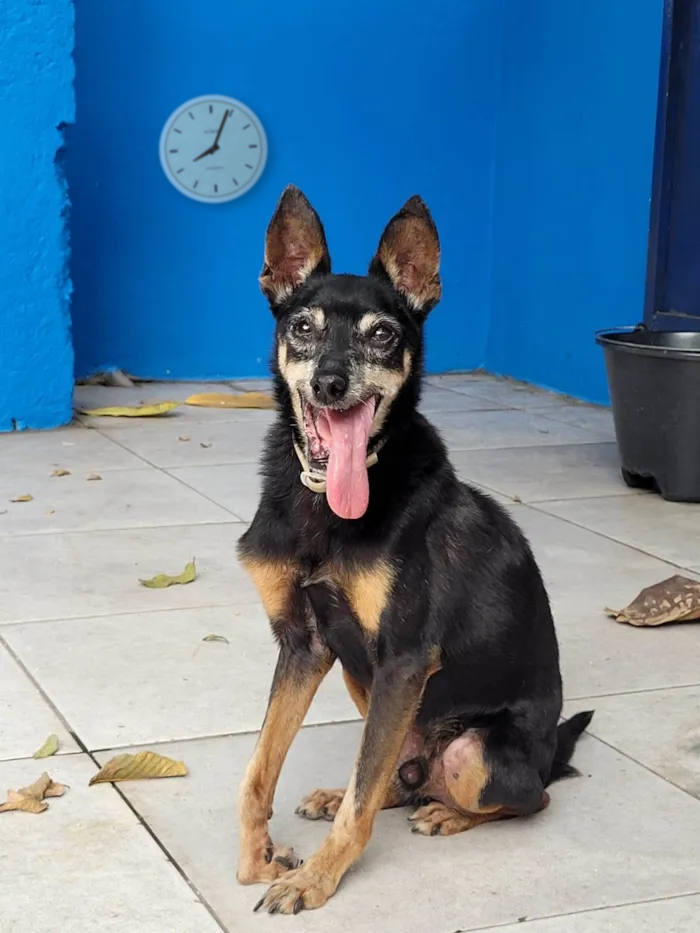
{"hour": 8, "minute": 4}
